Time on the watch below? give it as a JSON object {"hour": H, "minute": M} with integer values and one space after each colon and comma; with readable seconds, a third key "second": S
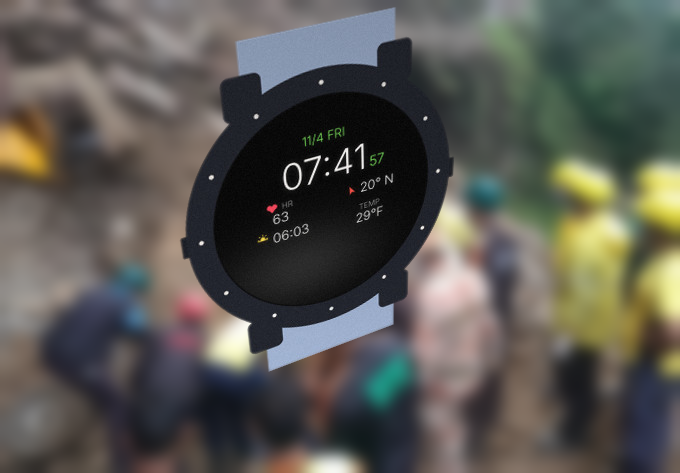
{"hour": 7, "minute": 41, "second": 57}
